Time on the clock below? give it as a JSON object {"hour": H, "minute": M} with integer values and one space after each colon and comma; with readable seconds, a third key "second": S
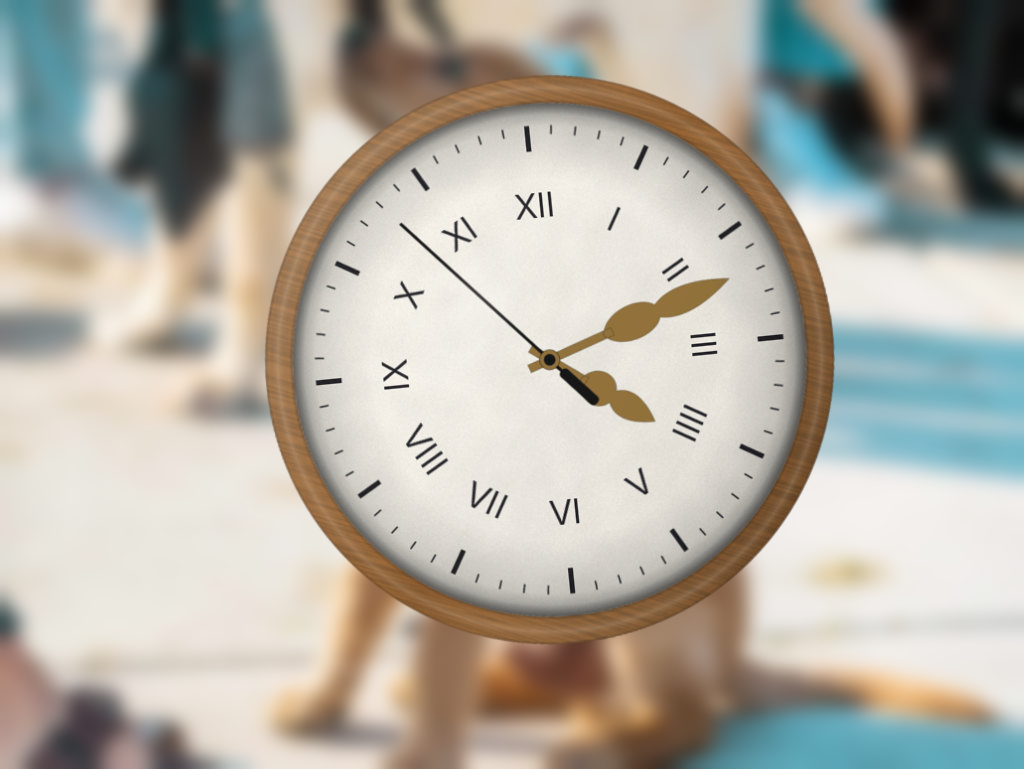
{"hour": 4, "minute": 11, "second": 53}
